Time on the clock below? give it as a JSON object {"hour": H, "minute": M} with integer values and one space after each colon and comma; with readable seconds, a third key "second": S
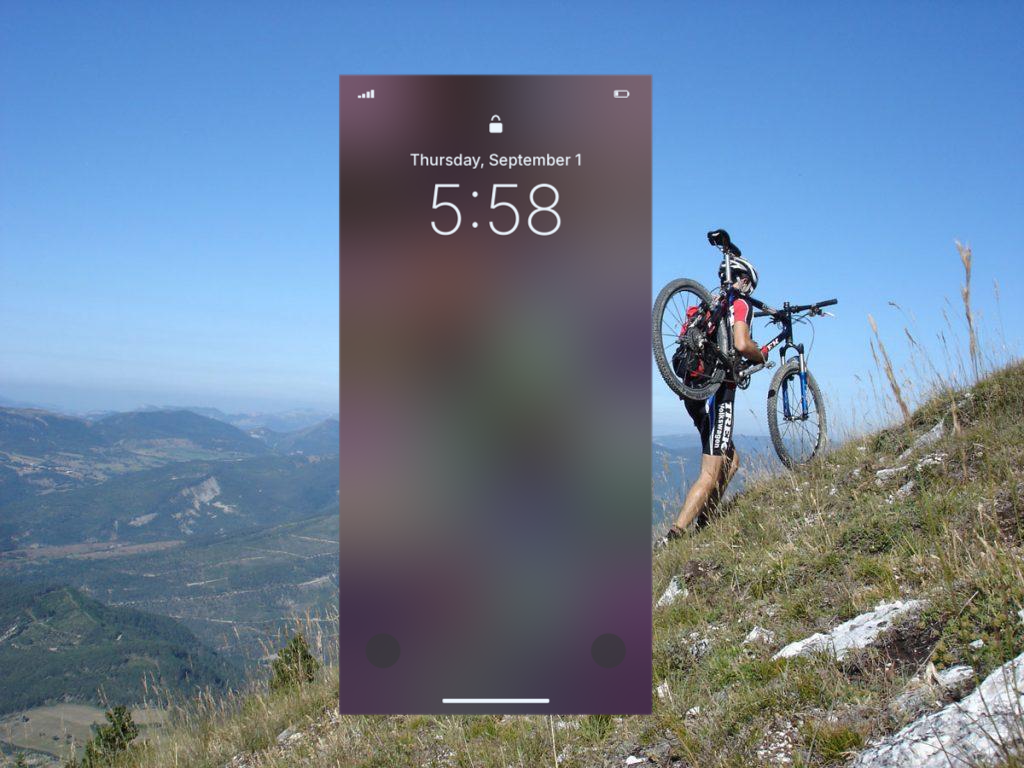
{"hour": 5, "minute": 58}
